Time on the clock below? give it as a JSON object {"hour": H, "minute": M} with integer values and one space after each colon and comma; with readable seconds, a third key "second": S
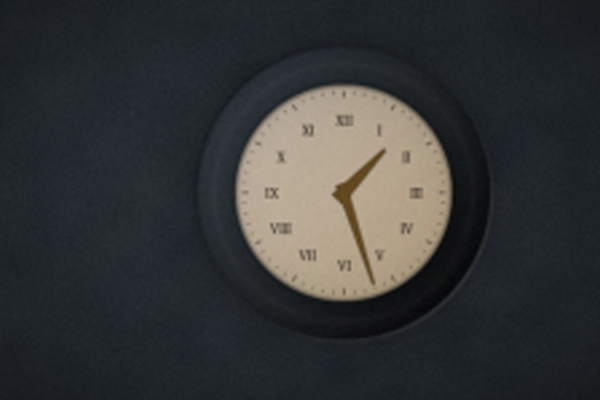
{"hour": 1, "minute": 27}
